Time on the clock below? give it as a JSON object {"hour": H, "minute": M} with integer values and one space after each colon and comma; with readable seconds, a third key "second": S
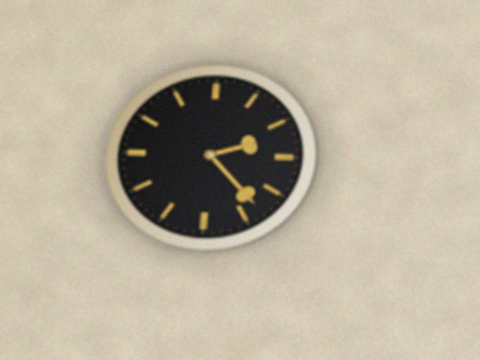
{"hour": 2, "minute": 23}
